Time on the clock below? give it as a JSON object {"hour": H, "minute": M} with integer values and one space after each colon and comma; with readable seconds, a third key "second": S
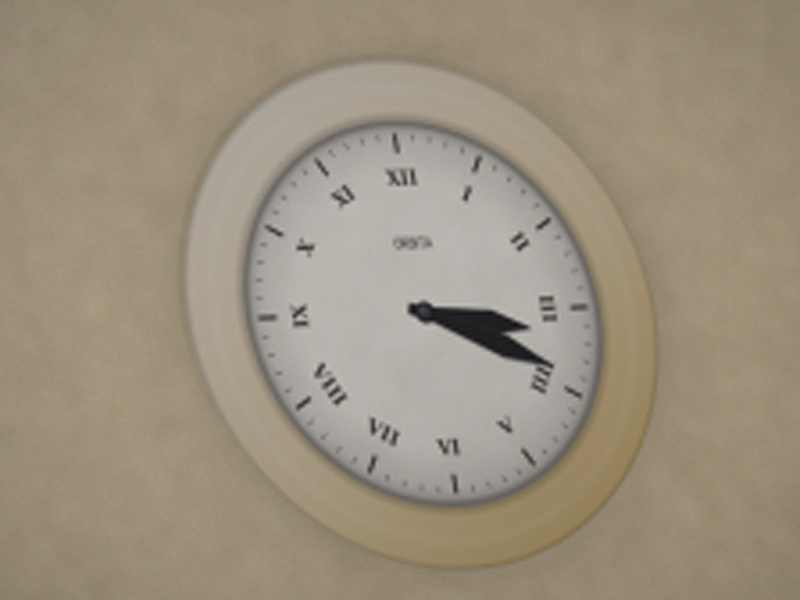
{"hour": 3, "minute": 19}
